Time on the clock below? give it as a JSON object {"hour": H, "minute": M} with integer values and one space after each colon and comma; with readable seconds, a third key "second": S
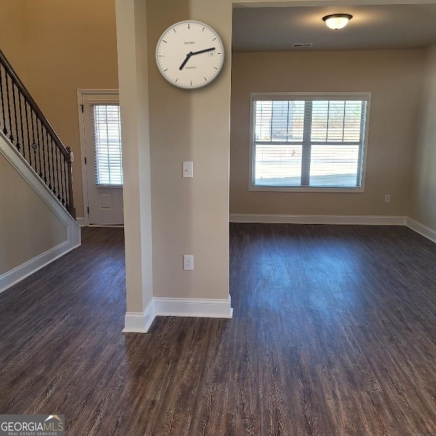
{"hour": 7, "minute": 13}
